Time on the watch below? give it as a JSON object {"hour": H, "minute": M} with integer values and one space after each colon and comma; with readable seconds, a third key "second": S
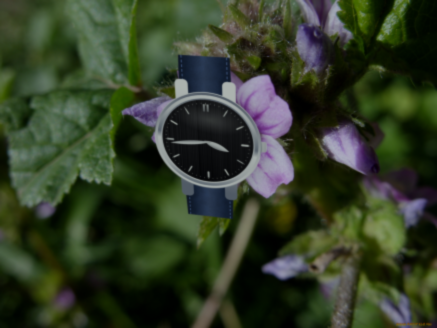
{"hour": 3, "minute": 44}
